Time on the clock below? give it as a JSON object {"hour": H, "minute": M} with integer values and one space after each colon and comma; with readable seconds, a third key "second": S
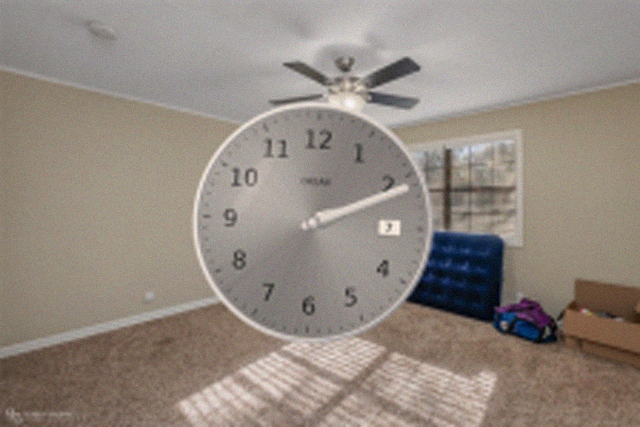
{"hour": 2, "minute": 11}
